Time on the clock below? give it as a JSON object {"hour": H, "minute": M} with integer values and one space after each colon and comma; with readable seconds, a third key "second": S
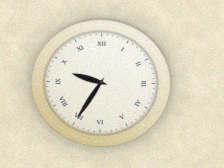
{"hour": 9, "minute": 35}
